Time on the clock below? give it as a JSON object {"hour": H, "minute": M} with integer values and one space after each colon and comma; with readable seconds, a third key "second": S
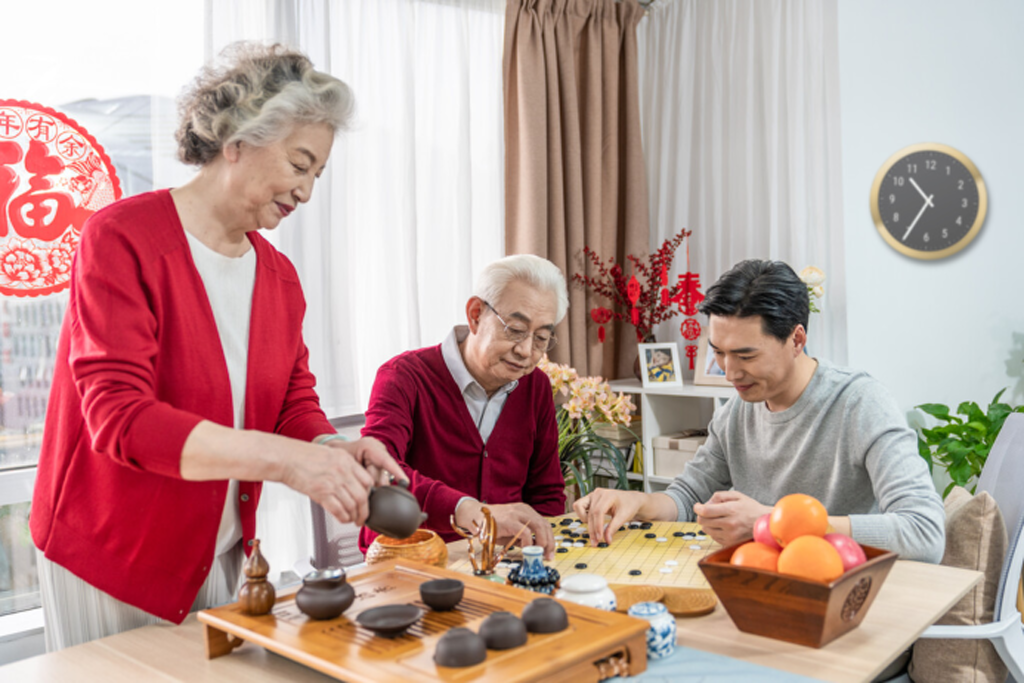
{"hour": 10, "minute": 35}
